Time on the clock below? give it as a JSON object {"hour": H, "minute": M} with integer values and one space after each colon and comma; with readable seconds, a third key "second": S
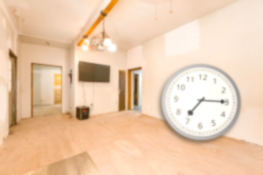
{"hour": 7, "minute": 15}
